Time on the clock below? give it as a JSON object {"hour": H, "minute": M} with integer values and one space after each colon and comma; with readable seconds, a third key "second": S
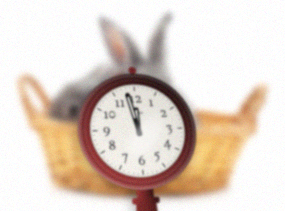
{"hour": 11, "minute": 58}
